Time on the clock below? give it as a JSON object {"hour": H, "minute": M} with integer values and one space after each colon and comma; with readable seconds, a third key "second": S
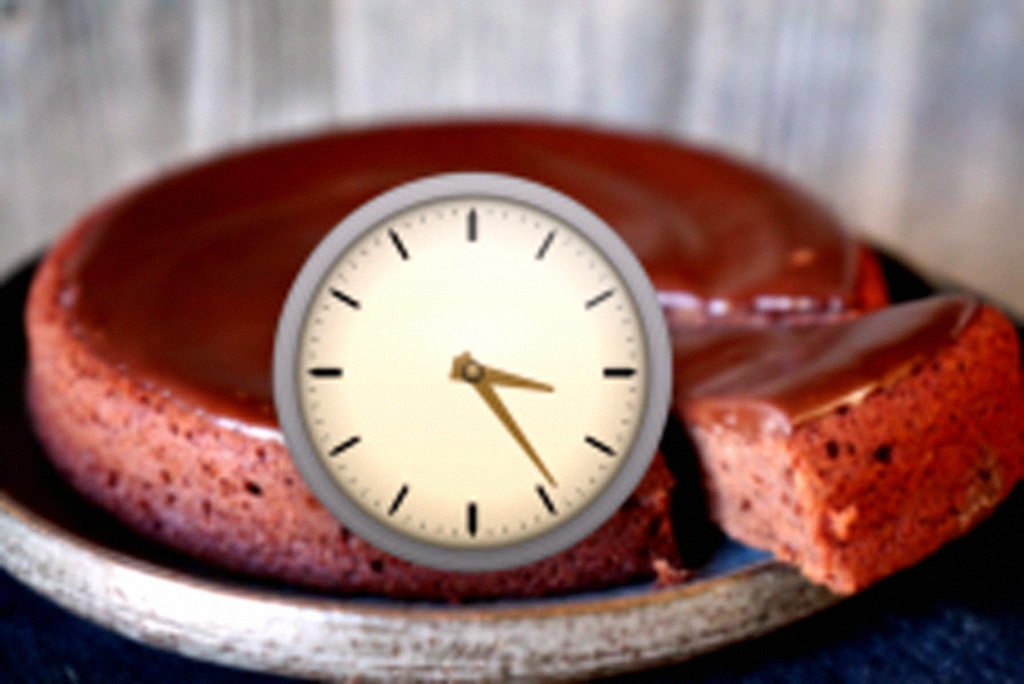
{"hour": 3, "minute": 24}
